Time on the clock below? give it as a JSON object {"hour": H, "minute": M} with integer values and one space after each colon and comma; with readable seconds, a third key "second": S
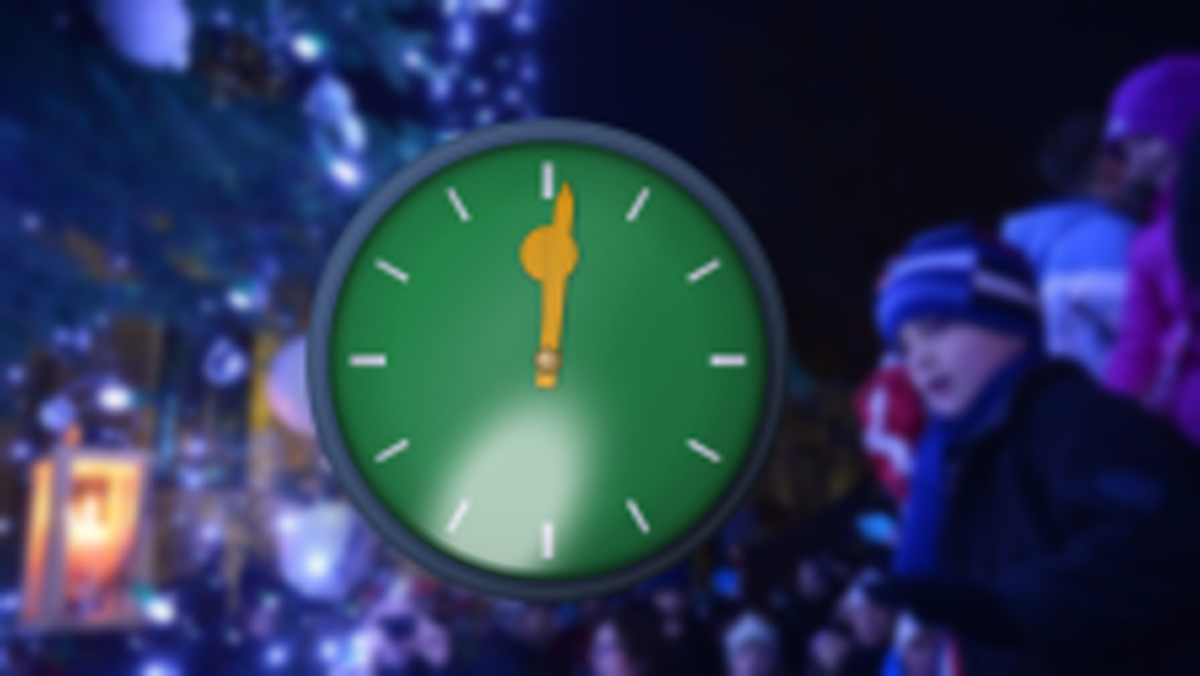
{"hour": 12, "minute": 1}
